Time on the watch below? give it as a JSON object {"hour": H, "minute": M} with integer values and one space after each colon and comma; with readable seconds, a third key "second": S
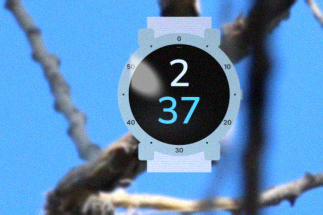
{"hour": 2, "minute": 37}
